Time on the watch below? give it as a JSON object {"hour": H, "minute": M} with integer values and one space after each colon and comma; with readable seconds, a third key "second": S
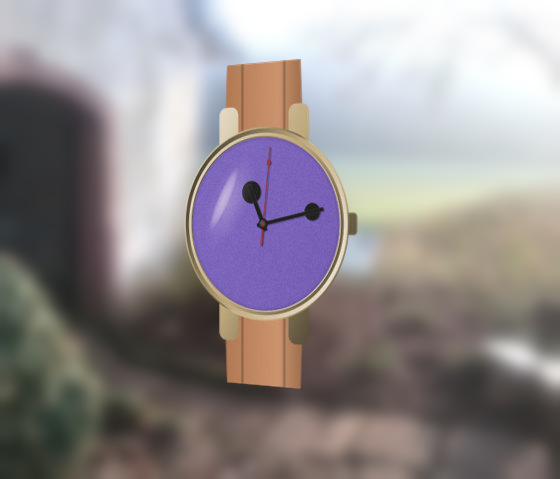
{"hour": 11, "minute": 13, "second": 1}
